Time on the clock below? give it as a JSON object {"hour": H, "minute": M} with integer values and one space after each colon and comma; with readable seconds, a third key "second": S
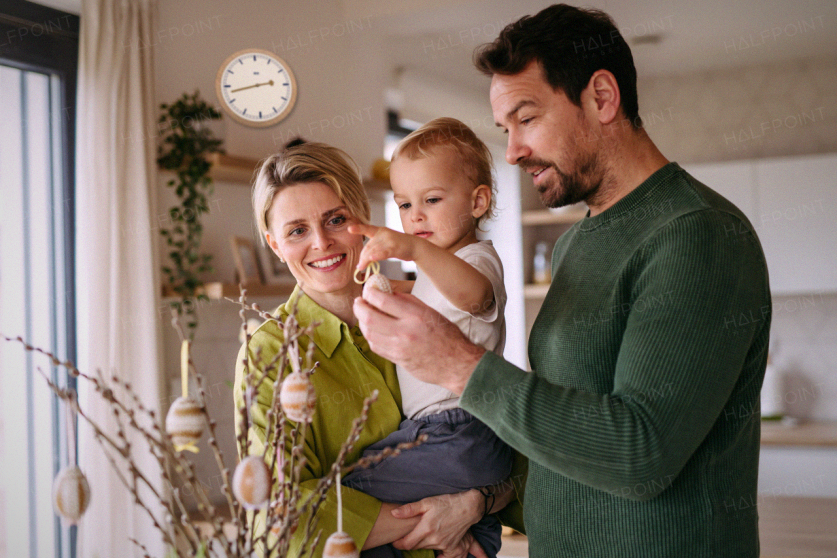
{"hour": 2, "minute": 43}
